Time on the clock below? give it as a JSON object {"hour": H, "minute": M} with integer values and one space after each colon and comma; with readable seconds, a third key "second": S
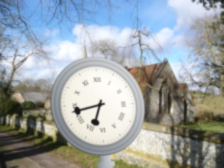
{"hour": 6, "minute": 43}
